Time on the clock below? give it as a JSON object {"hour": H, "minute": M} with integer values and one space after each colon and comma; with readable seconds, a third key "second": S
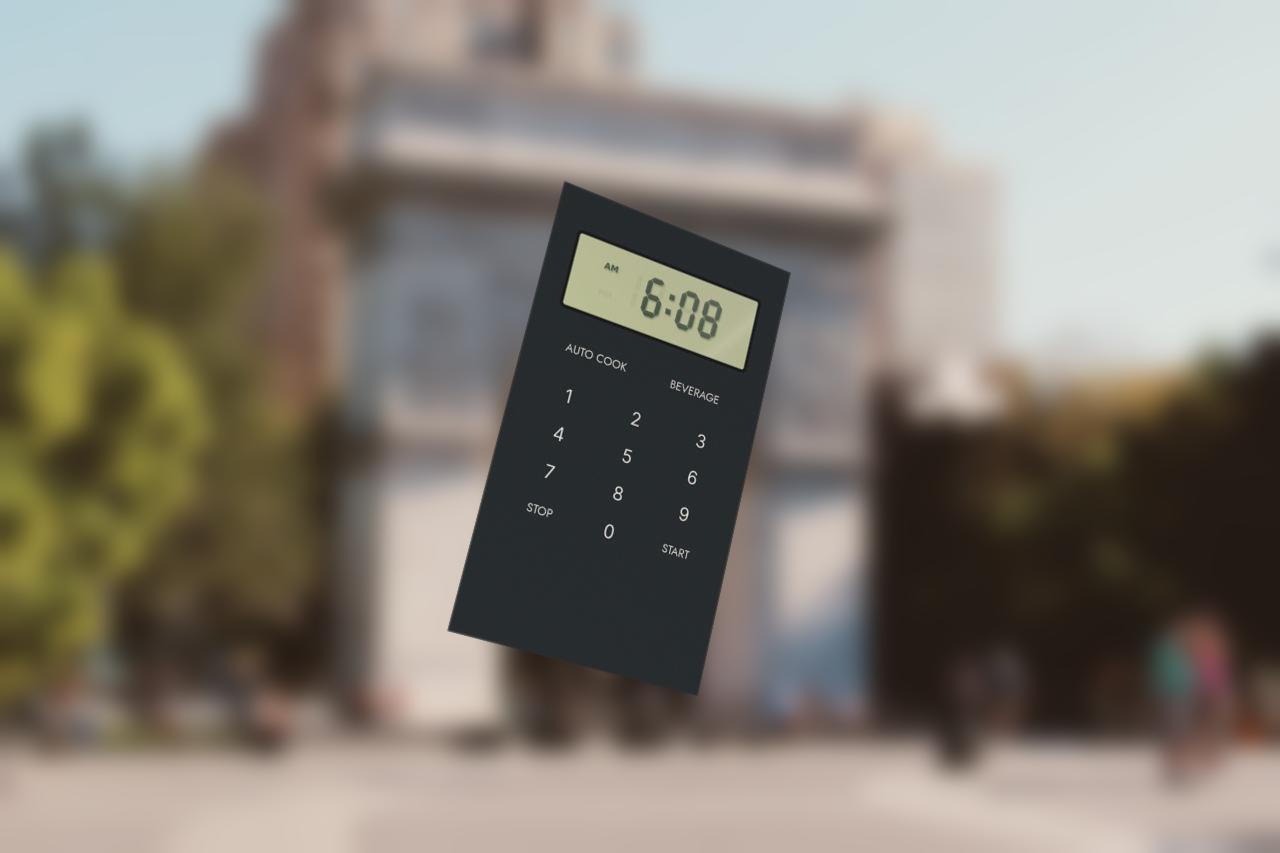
{"hour": 6, "minute": 8}
